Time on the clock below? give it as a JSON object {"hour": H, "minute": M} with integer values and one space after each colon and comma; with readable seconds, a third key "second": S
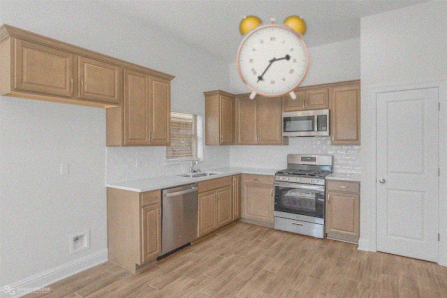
{"hour": 2, "minute": 36}
